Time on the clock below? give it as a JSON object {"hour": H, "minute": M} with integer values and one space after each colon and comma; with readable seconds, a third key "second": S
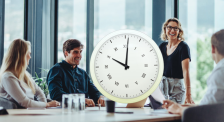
{"hour": 10, "minute": 1}
